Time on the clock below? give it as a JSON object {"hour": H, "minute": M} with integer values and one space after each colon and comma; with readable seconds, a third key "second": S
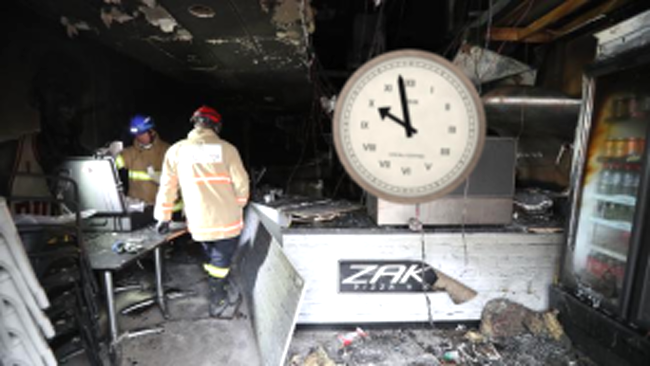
{"hour": 9, "minute": 58}
